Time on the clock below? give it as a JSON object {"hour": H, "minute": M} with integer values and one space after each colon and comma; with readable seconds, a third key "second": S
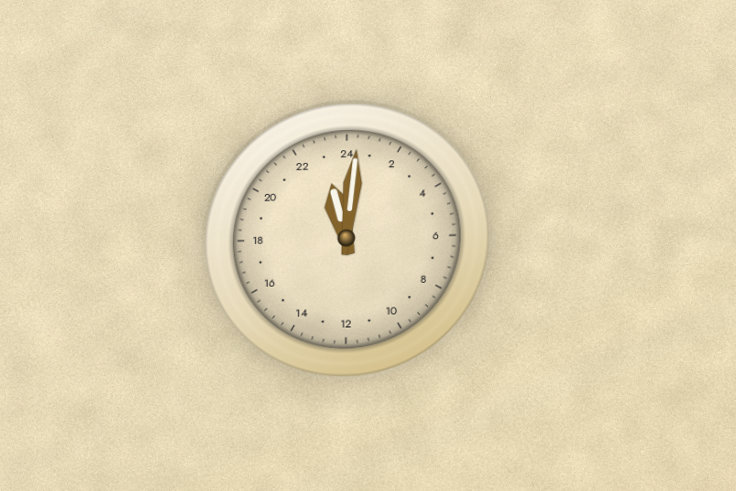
{"hour": 23, "minute": 1}
